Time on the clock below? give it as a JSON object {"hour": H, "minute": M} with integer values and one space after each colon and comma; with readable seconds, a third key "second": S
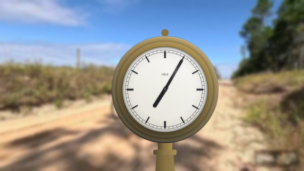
{"hour": 7, "minute": 5}
